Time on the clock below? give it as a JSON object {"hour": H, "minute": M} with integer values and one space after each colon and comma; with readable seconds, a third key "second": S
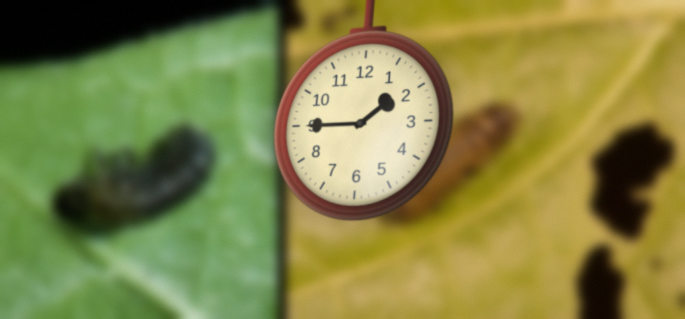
{"hour": 1, "minute": 45}
